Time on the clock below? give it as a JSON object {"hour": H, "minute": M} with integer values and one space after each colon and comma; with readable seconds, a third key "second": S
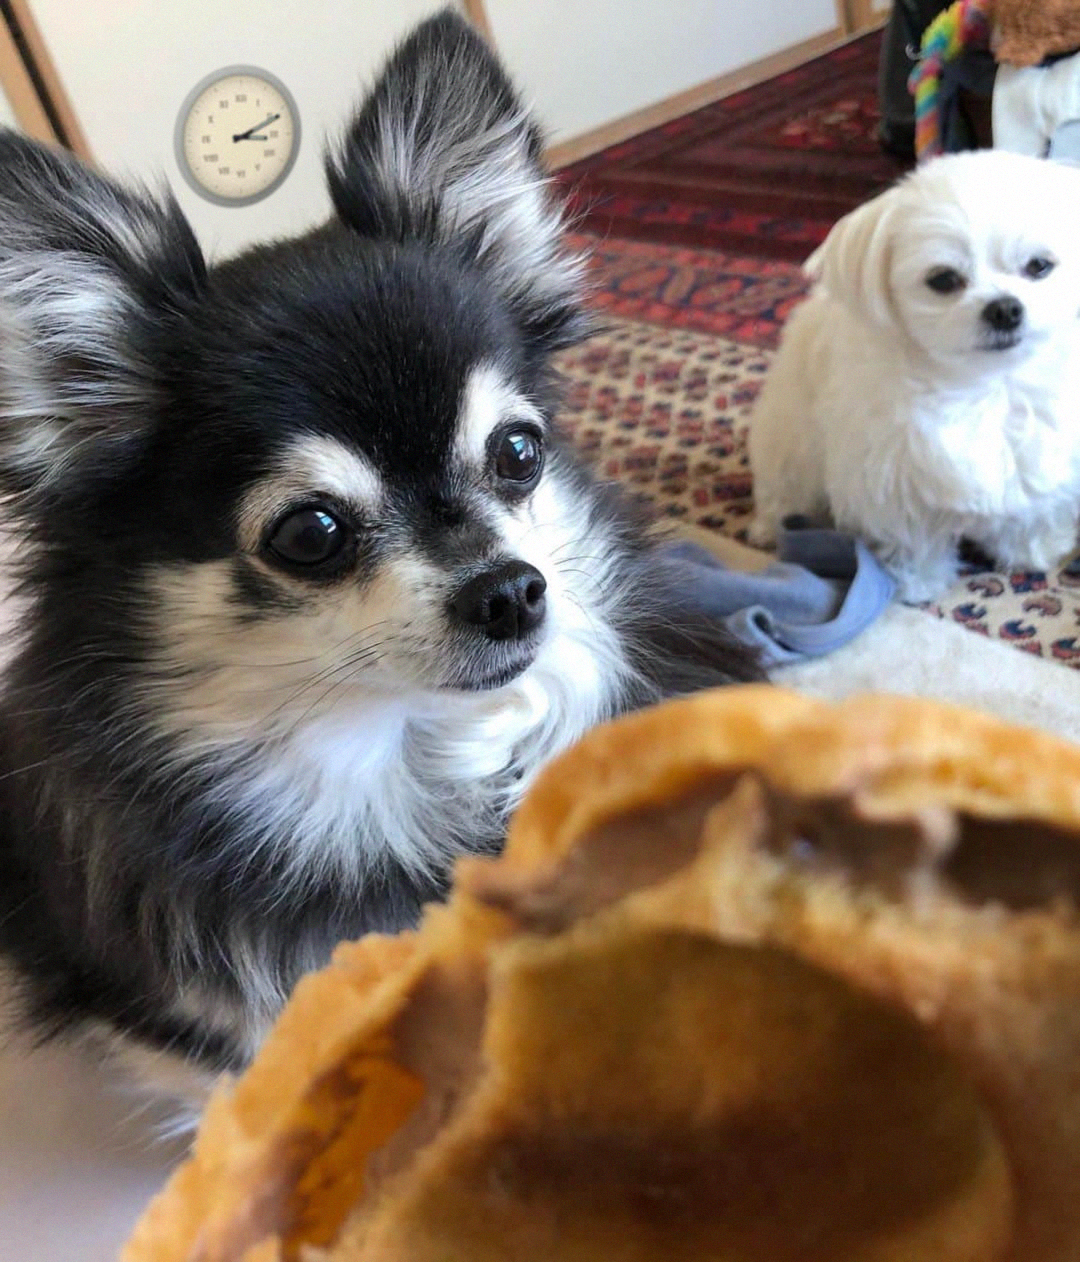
{"hour": 3, "minute": 11}
